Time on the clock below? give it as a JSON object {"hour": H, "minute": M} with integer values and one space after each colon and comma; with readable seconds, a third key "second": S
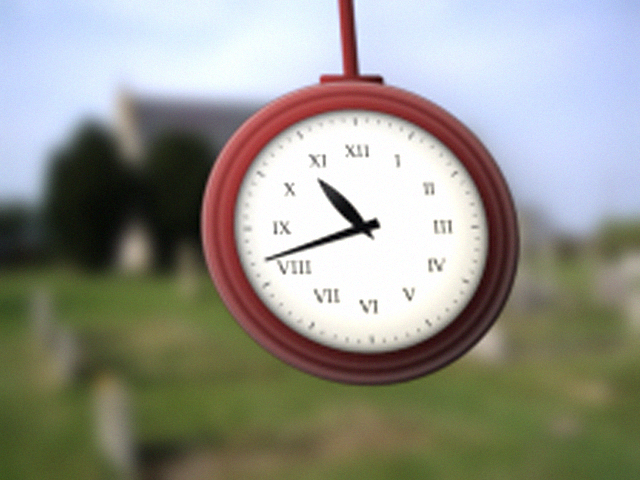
{"hour": 10, "minute": 42}
